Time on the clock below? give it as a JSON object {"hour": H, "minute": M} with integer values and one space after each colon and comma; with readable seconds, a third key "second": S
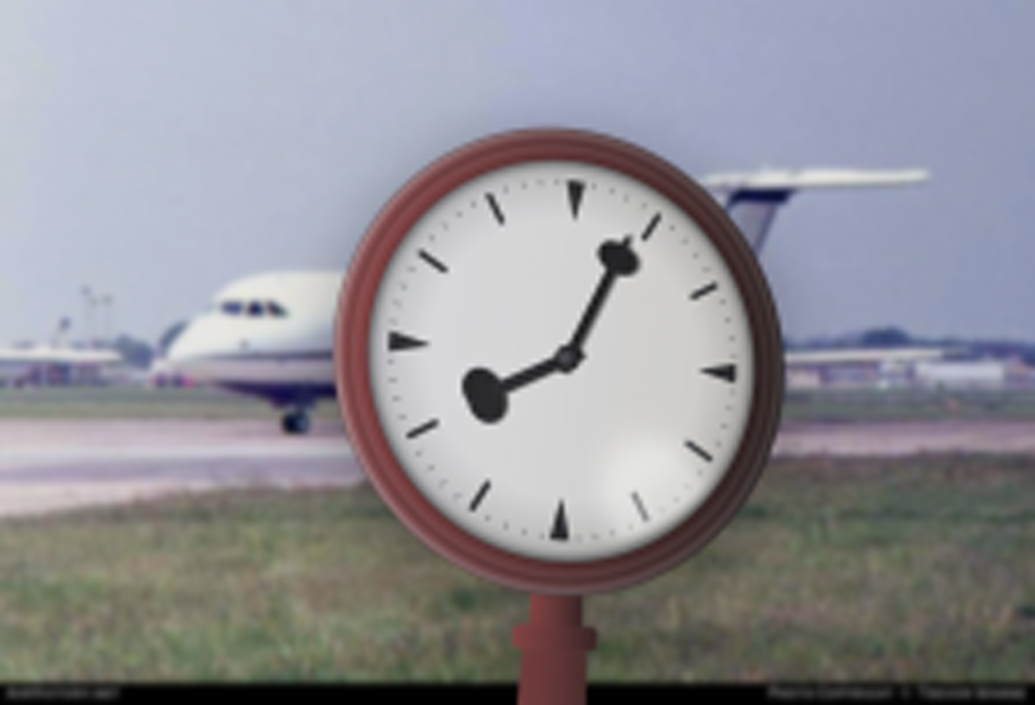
{"hour": 8, "minute": 4}
